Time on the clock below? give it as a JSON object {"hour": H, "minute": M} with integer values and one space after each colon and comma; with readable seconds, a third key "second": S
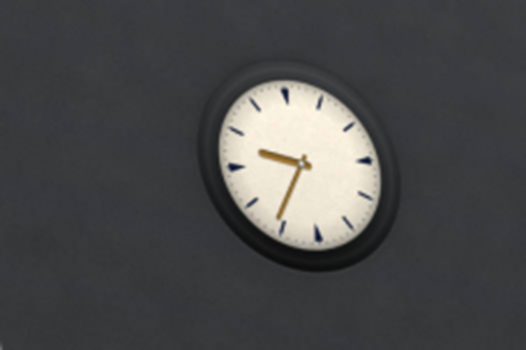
{"hour": 9, "minute": 36}
